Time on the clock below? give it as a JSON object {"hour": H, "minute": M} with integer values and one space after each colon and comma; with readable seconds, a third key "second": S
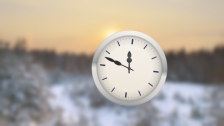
{"hour": 11, "minute": 48}
